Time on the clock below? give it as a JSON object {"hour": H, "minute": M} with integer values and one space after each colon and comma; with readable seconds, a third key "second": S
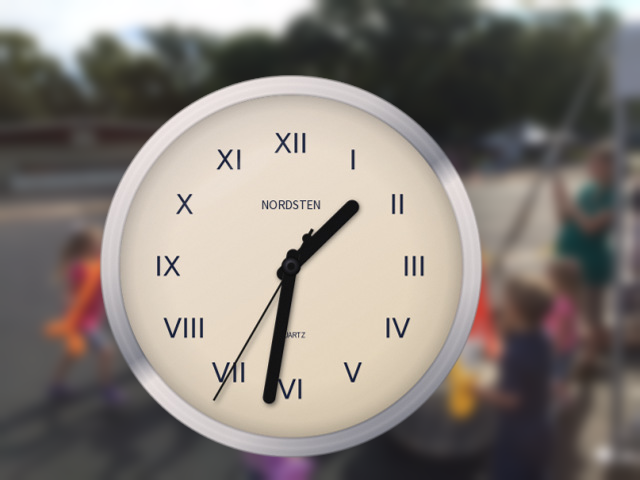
{"hour": 1, "minute": 31, "second": 35}
